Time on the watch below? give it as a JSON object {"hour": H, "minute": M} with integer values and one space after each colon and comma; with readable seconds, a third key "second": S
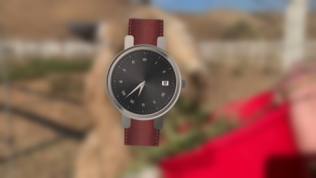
{"hour": 6, "minute": 38}
